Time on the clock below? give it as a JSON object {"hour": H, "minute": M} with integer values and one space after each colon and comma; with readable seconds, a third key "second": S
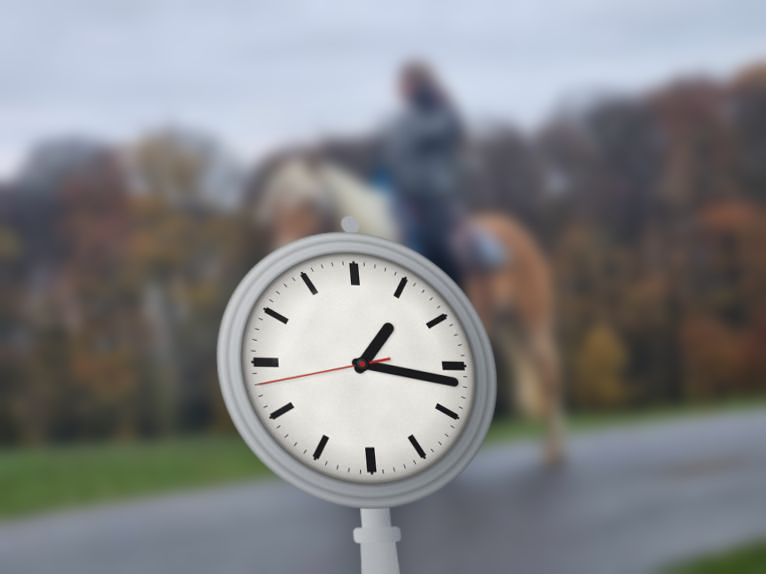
{"hour": 1, "minute": 16, "second": 43}
